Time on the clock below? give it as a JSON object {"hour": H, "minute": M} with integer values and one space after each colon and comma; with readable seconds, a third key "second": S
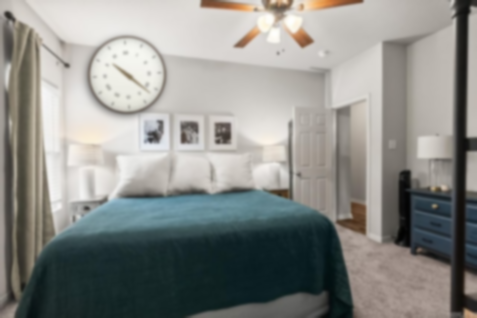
{"hour": 10, "minute": 22}
